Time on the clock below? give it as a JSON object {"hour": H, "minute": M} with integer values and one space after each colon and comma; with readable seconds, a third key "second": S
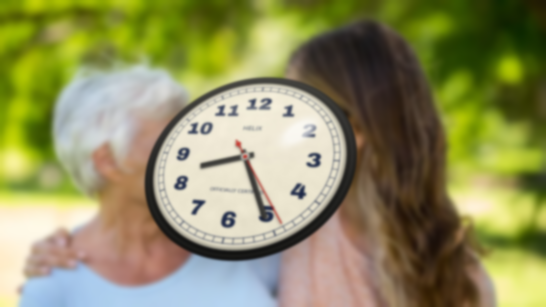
{"hour": 8, "minute": 25, "second": 24}
